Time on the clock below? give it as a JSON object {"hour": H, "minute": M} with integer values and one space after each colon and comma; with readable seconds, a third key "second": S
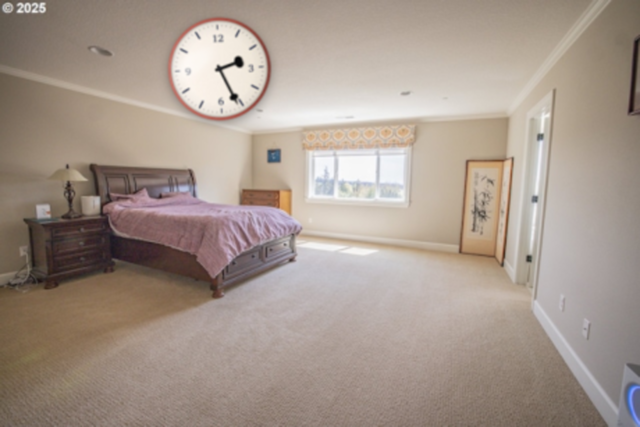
{"hour": 2, "minute": 26}
